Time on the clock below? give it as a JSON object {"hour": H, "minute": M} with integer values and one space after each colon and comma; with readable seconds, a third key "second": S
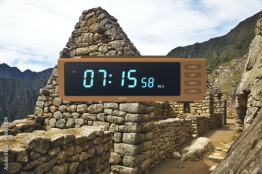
{"hour": 7, "minute": 15, "second": 58}
